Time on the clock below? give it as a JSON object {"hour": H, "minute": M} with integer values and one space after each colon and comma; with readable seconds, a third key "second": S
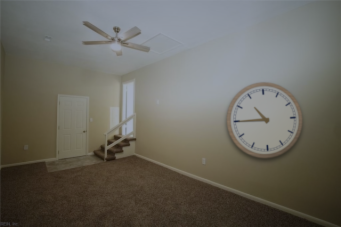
{"hour": 10, "minute": 45}
